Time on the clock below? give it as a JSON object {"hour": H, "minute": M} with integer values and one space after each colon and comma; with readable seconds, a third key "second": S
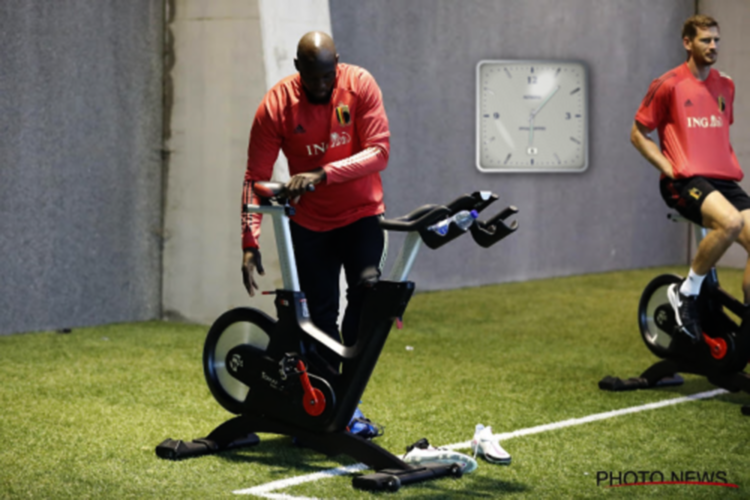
{"hour": 6, "minute": 7}
